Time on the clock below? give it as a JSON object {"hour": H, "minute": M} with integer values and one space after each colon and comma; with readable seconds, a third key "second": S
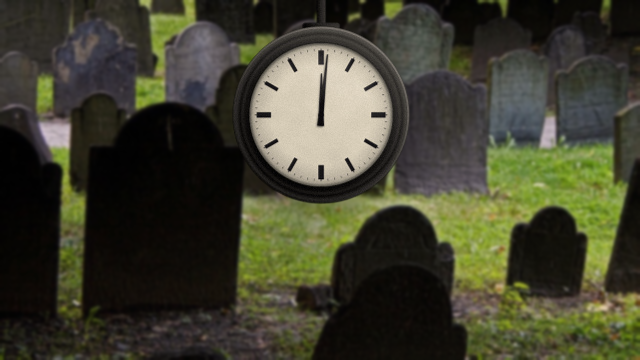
{"hour": 12, "minute": 1}
